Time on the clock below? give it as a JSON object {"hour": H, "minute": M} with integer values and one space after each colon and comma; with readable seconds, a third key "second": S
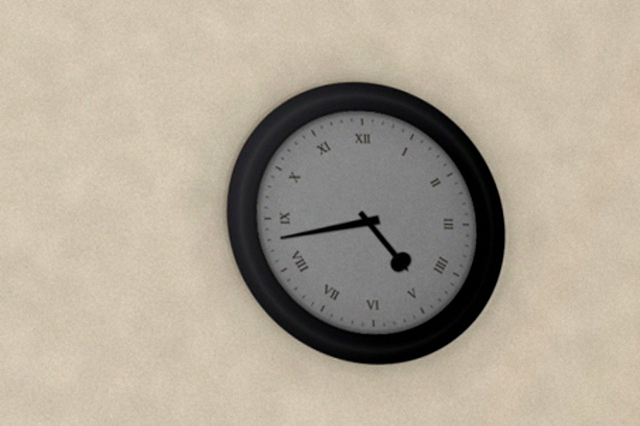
{"hour": 4, "minute": 43}
